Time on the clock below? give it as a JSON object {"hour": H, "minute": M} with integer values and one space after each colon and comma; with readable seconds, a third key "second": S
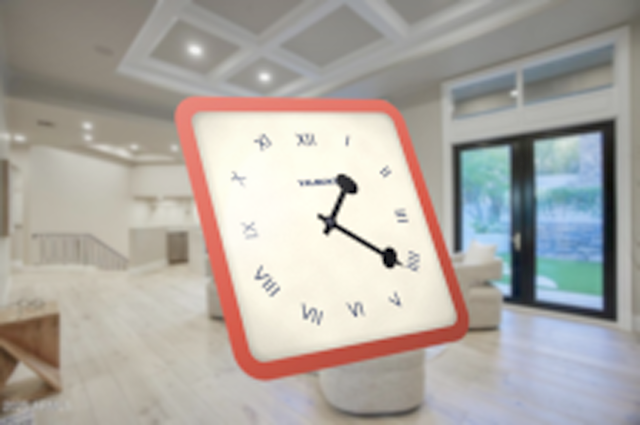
{"hour": 1, "minute": 21}
